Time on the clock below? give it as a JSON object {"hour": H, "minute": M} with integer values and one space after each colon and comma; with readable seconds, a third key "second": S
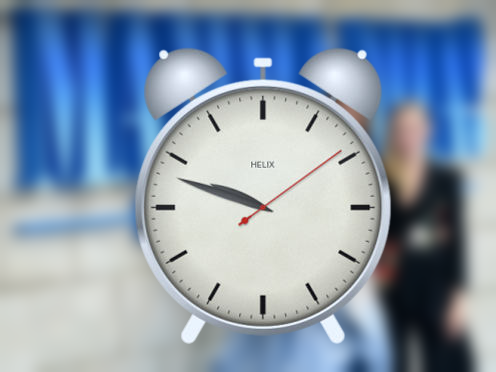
{"hour": 9, "minute": 48, "second": 9}
